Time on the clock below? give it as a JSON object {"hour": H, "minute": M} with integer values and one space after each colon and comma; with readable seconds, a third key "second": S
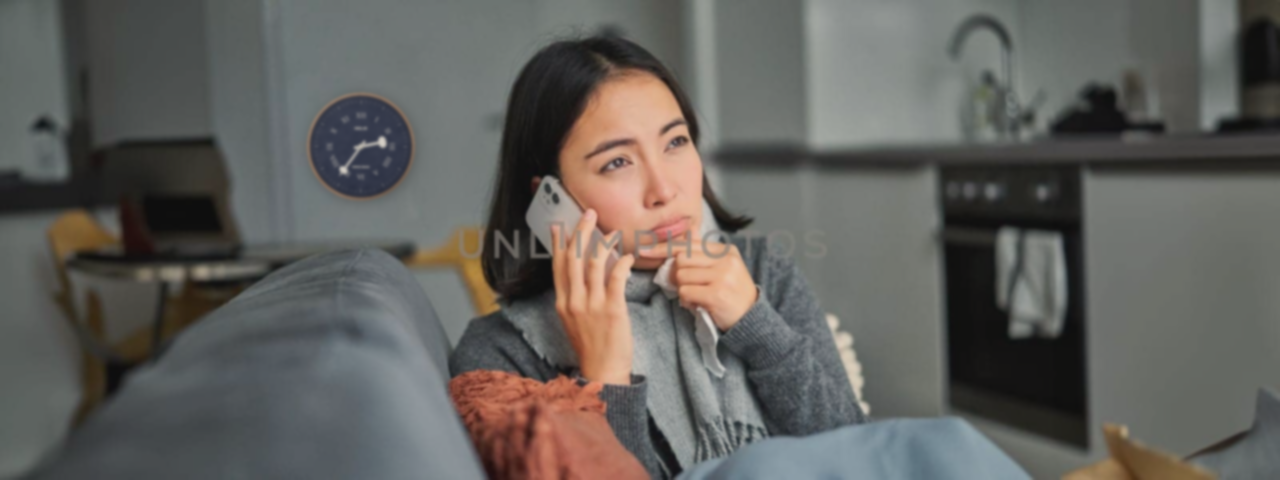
{"hour": 2, "minute": 36}
